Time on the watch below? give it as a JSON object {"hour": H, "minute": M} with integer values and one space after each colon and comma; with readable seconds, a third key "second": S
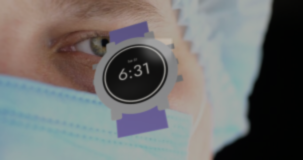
{"hour": 6, "minute": 31}
